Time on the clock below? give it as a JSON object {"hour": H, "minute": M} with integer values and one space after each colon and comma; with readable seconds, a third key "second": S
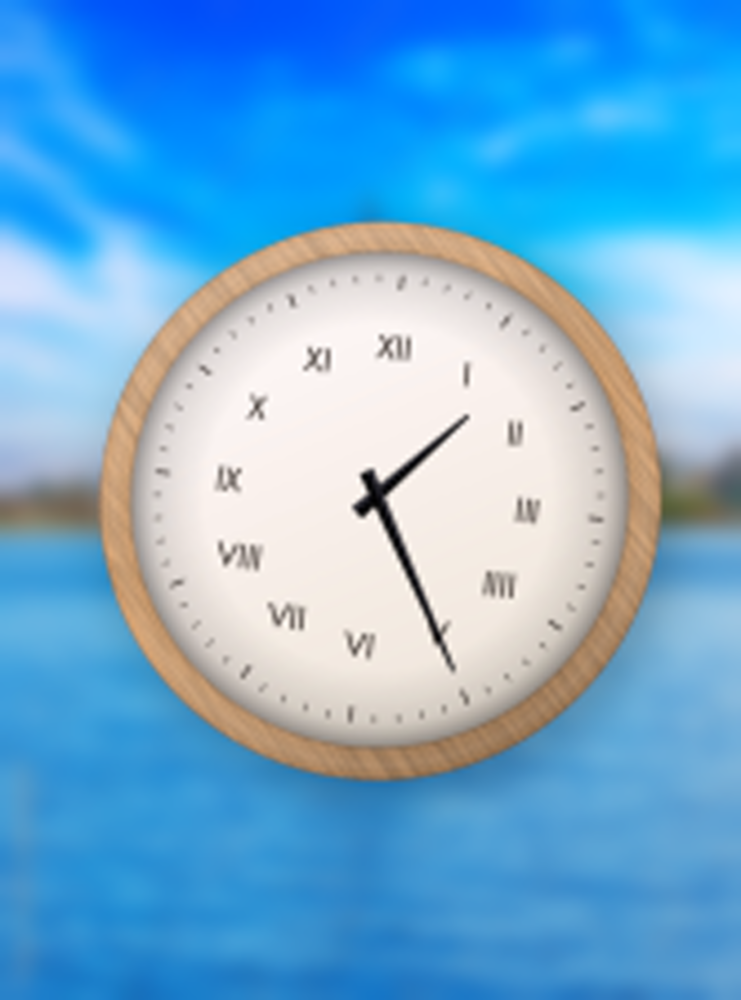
{"hour": 1, "minute": 25}
